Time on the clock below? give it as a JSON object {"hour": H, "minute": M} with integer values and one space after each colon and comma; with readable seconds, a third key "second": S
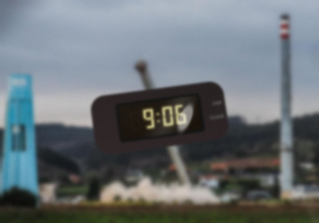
{"hour": 9, "minute": 6}
